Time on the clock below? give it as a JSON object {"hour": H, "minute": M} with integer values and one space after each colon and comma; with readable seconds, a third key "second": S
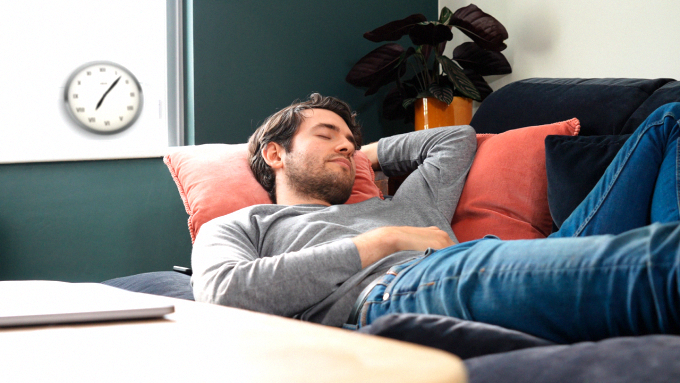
{"hour": 7, "minute": 7}
